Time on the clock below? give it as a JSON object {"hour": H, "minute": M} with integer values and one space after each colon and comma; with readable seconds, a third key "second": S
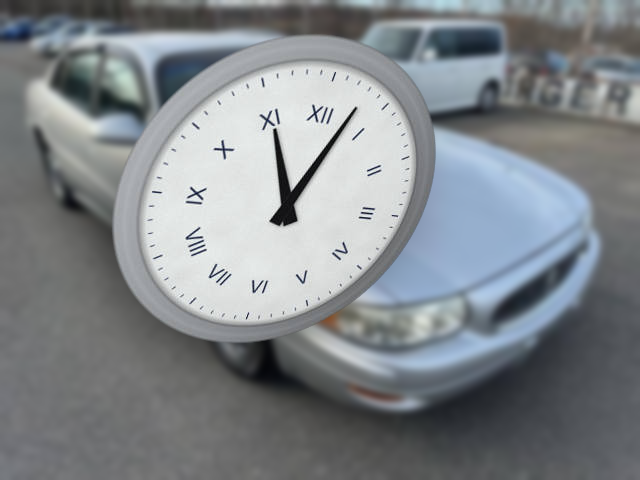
{"hour": 11, "minute": 3}
